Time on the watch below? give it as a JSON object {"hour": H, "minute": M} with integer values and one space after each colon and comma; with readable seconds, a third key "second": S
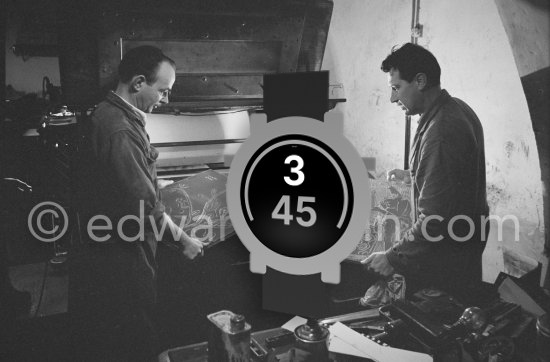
{"hour": 3, "minute": 45}
